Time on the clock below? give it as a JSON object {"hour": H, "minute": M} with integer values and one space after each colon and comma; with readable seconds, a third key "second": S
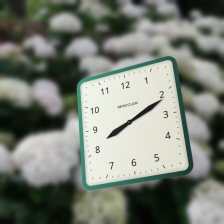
{"hour": 8, "minute": 11}
